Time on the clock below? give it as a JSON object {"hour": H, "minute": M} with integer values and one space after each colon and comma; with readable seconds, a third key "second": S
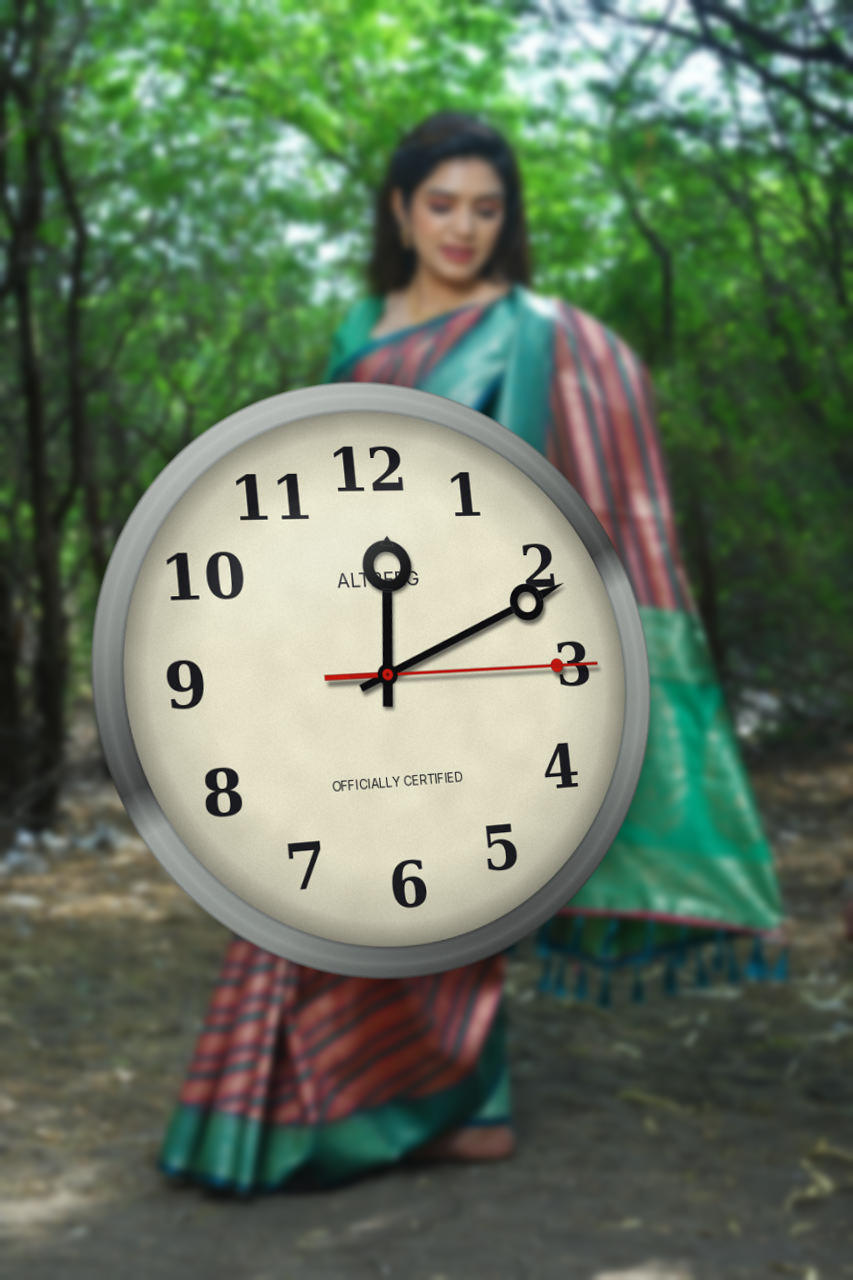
{"hour": 12, "minute": 11, "second": 15}
